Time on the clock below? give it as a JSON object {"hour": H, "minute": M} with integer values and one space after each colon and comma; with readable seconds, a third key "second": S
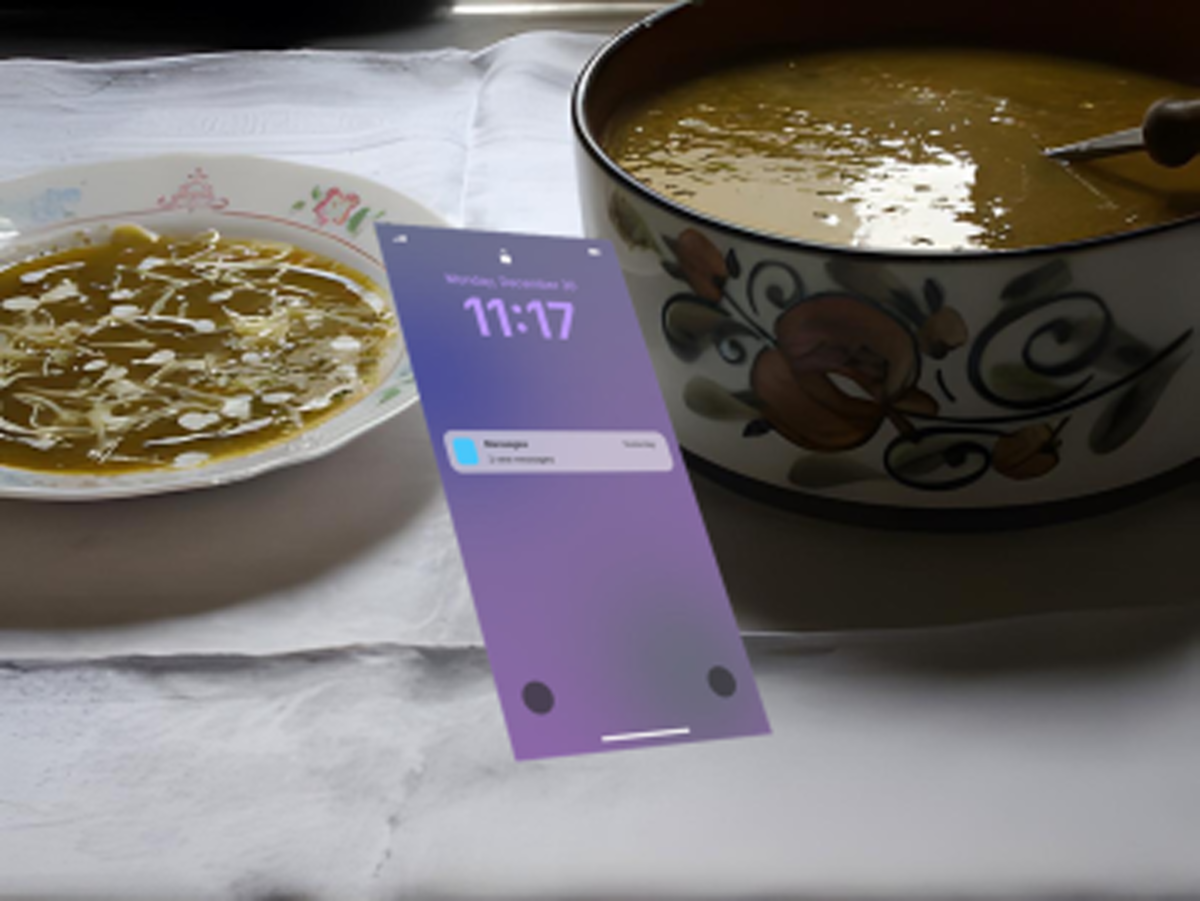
{"hour": 11, "minute": 17}
